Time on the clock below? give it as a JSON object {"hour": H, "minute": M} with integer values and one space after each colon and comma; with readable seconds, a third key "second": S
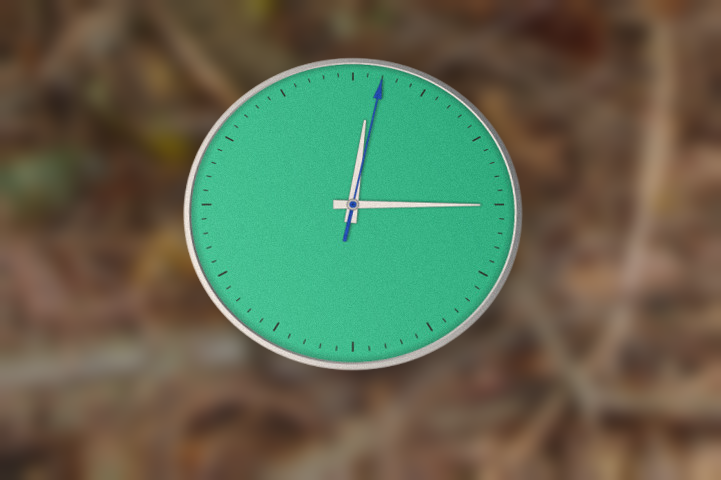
{"hour": 12, "minute": 15, "second": 2}
